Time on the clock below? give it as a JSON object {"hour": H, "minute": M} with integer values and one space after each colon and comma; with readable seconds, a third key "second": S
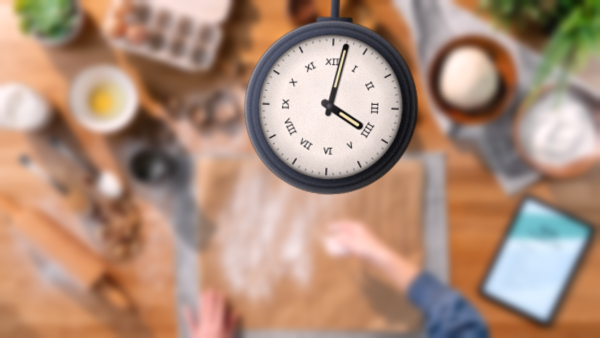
{"hour": 4, "minute": 2}
